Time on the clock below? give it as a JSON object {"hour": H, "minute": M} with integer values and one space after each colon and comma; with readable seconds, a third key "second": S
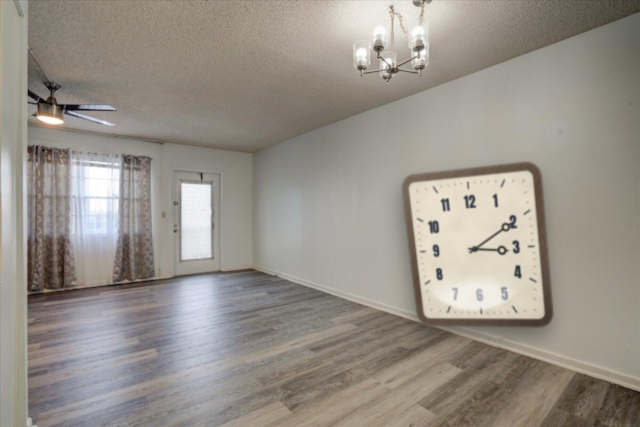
{"hour": 3, "minute": 10}
